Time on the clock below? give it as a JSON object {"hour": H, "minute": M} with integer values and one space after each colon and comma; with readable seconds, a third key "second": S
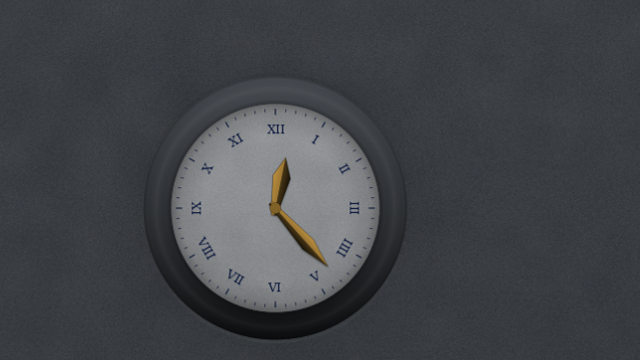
{"hour": 12, "minute": 23}
